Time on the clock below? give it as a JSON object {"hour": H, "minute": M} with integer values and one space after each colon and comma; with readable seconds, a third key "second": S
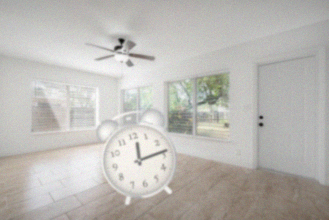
{"hour": 12, "minute": 14}
